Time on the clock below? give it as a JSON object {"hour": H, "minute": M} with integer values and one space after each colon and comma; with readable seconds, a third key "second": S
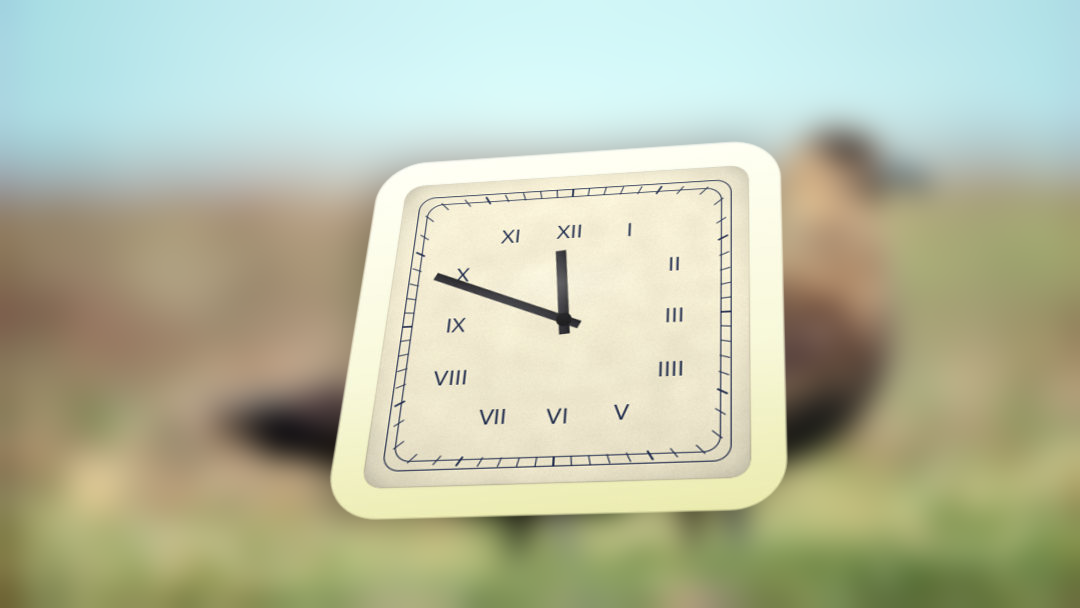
{"hour": 11, "minute": 49}
